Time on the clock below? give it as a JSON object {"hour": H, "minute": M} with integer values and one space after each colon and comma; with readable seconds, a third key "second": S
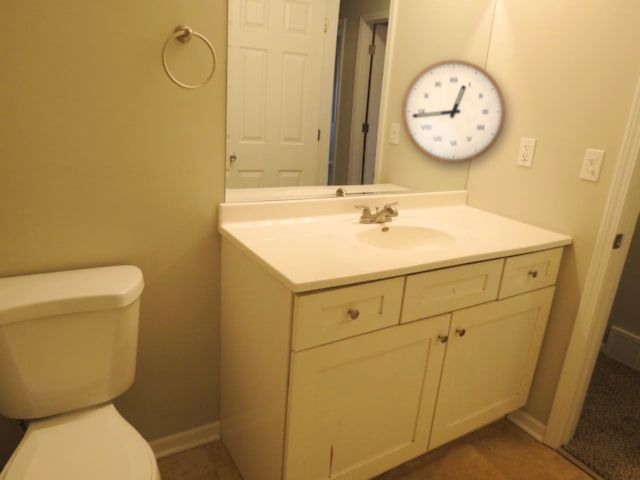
{"hour": 12, "minute": 44}
